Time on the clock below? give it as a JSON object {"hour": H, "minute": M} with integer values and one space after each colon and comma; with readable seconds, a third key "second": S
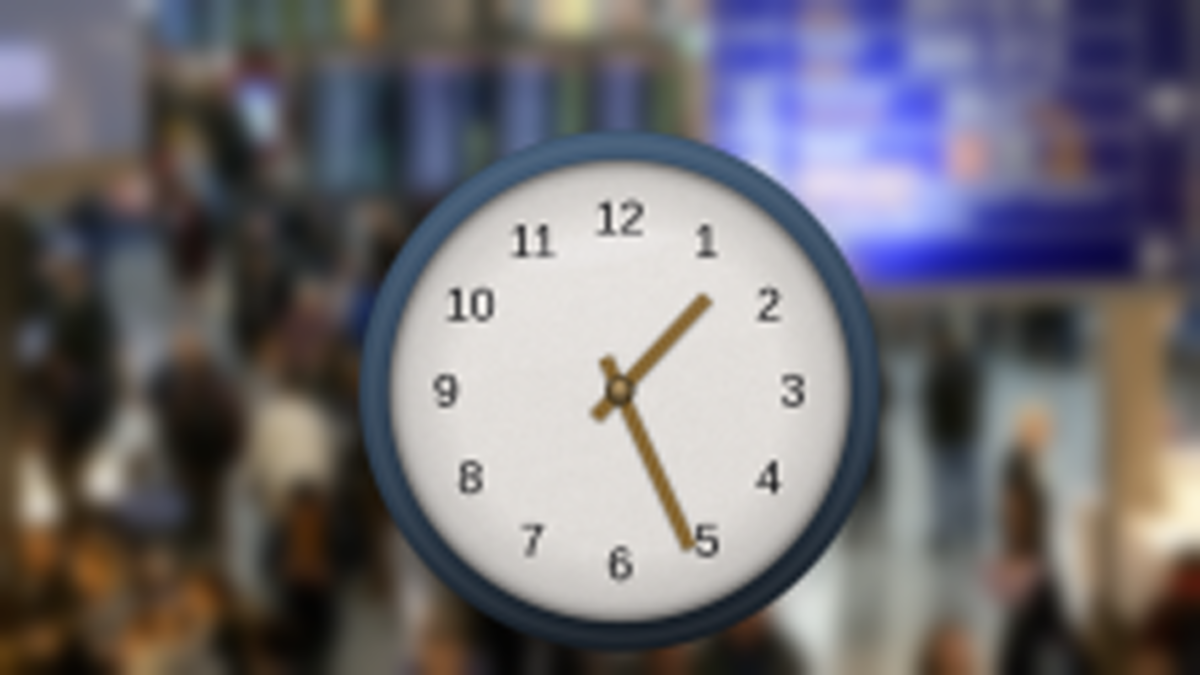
{"hour": 1, "minute": 26}
